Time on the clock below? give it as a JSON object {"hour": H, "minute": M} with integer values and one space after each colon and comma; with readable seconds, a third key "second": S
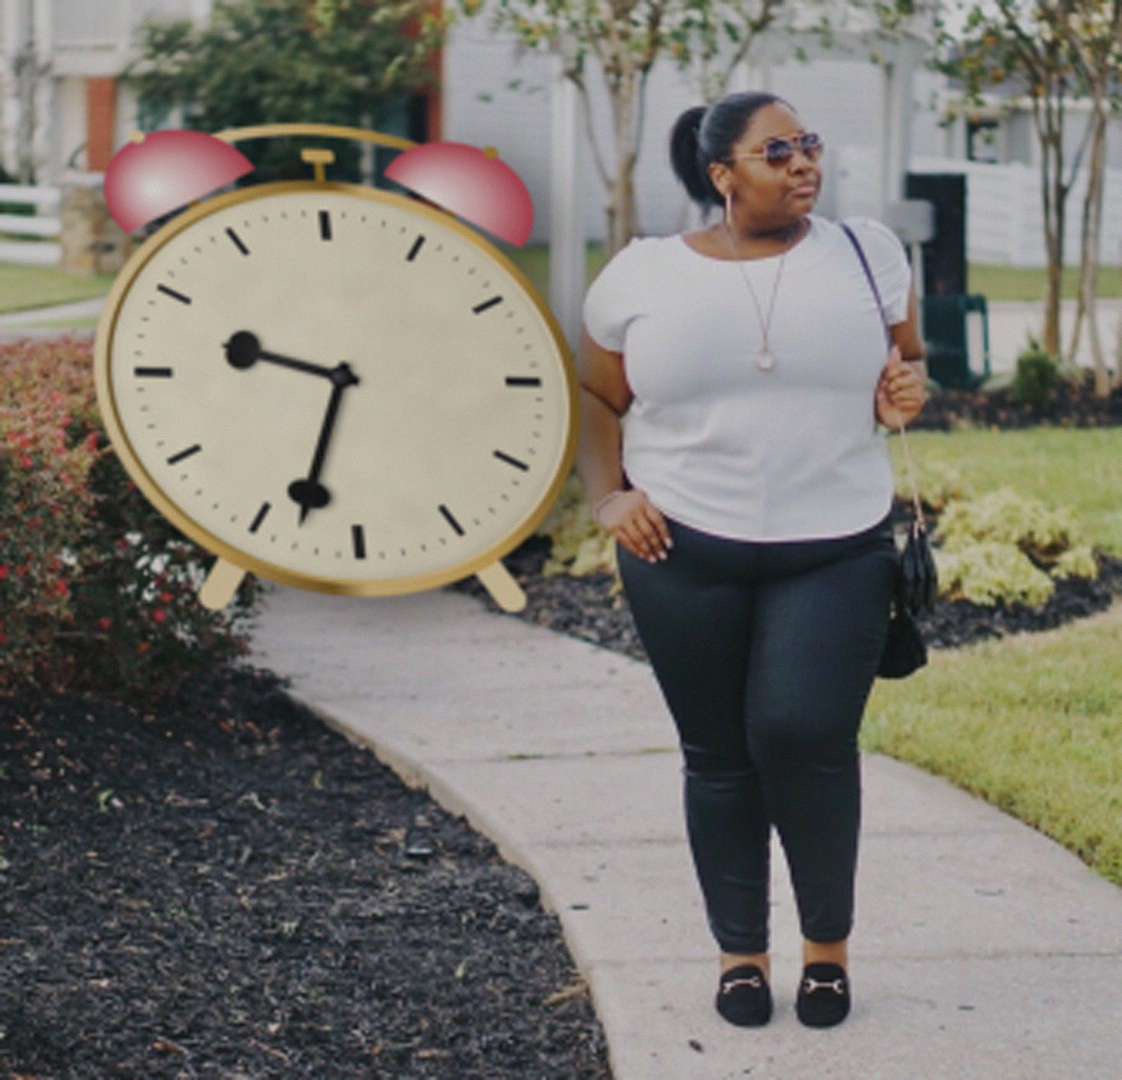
{"hour": 9, "minute": 33}
